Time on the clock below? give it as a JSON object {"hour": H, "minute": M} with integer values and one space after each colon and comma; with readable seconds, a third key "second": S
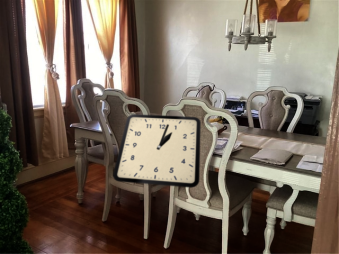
{"hour": 1, "minute": 2}
